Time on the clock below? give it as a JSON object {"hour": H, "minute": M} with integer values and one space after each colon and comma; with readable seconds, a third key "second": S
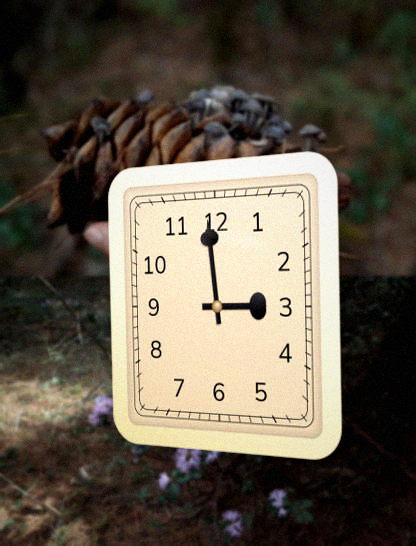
{"hour": 2, "minute": 59}
